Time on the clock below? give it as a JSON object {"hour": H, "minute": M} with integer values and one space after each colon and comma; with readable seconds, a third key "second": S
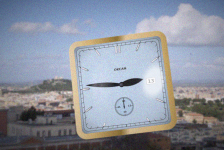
{"hour": 2, "minute": 46}
